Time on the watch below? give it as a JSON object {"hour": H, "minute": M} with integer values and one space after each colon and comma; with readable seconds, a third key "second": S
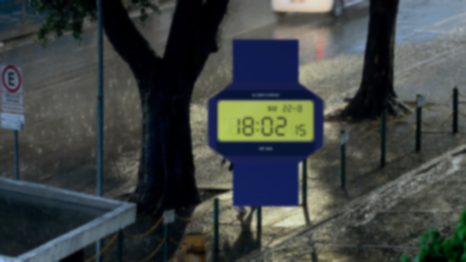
{"hour": 18, "minute": 2}
